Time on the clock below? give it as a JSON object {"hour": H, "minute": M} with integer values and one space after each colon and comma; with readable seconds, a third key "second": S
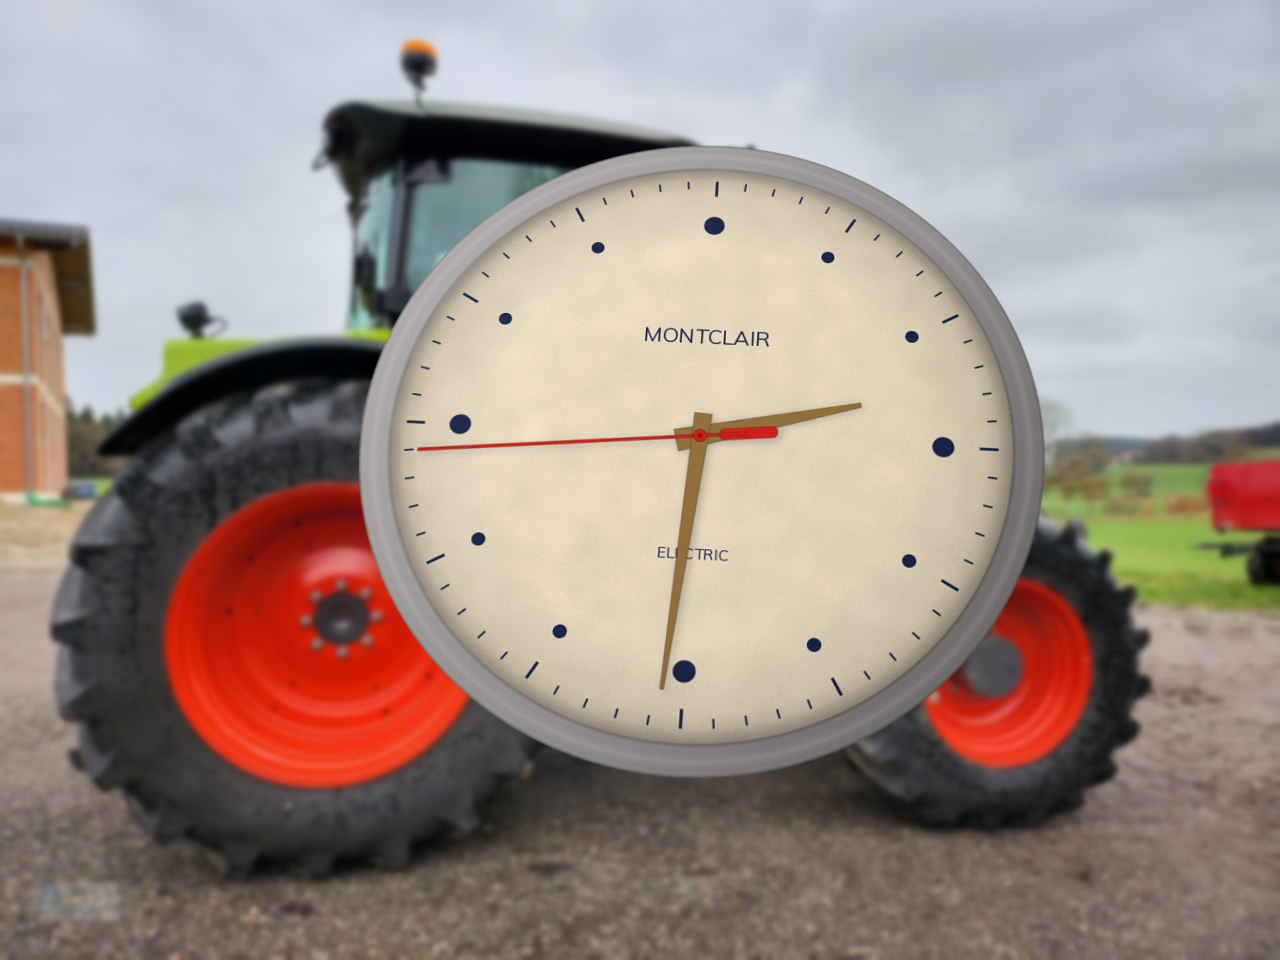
{"hour": 2, "minute": 30, "second": 44}
